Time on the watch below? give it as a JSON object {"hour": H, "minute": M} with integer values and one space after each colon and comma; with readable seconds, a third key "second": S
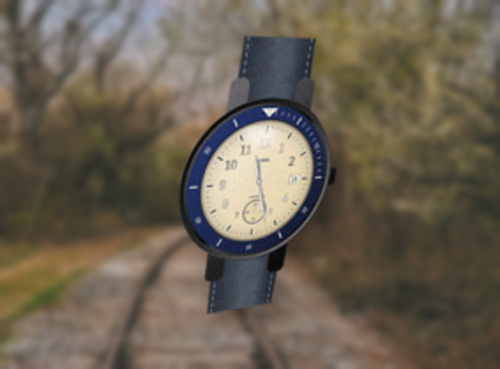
{"hour": 11, "minute": 27}
